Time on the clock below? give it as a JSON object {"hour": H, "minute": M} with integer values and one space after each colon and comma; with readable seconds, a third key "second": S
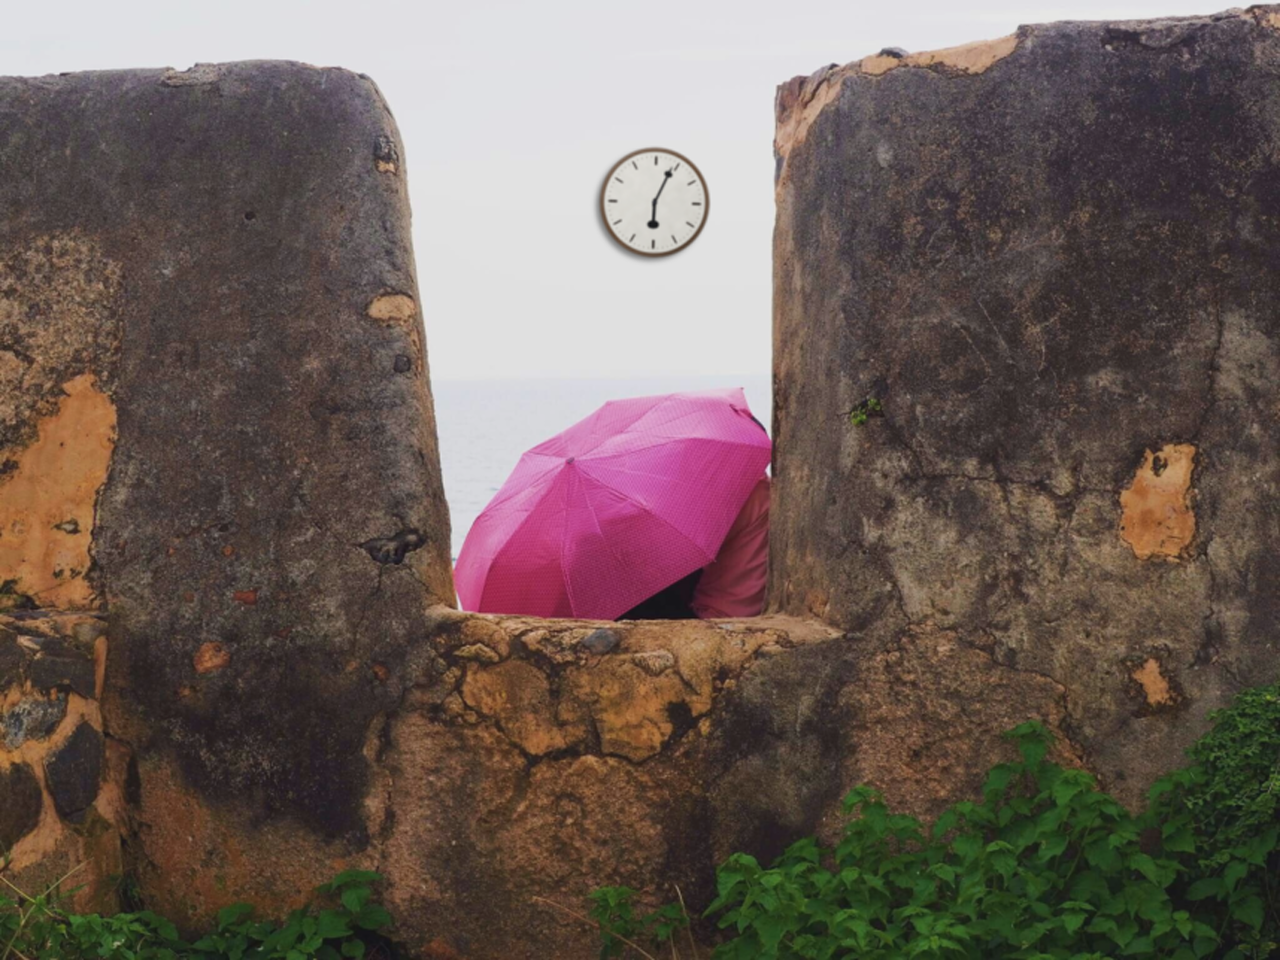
{"hour": 6, "minute": 4}
